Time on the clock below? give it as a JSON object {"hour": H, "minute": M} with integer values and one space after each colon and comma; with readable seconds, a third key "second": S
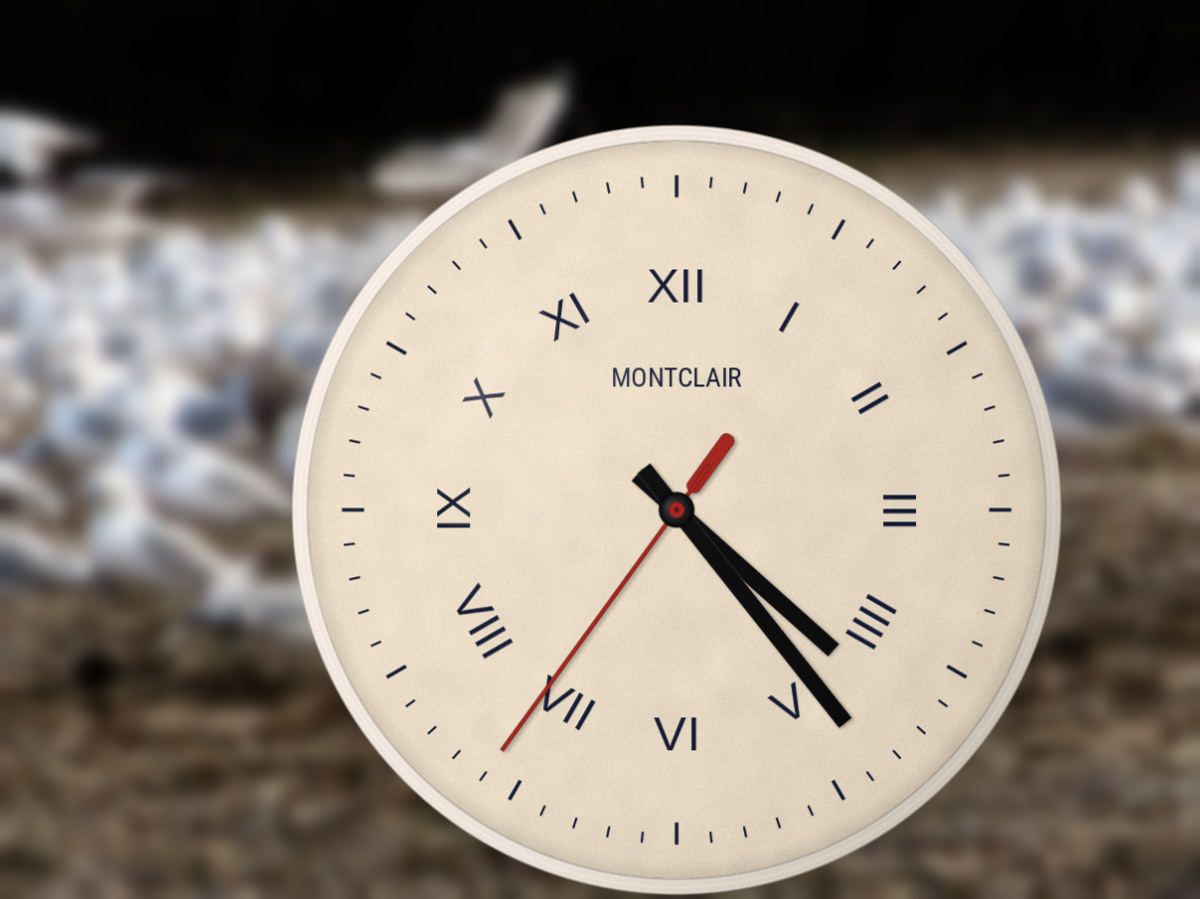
{"hour": 4, "minute": 23, "second": 36}
